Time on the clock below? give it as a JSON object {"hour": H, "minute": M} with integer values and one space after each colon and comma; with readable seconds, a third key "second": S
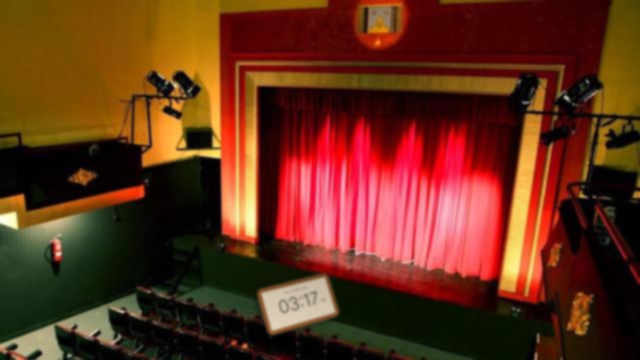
{"hour": 3, "minute": 17}
